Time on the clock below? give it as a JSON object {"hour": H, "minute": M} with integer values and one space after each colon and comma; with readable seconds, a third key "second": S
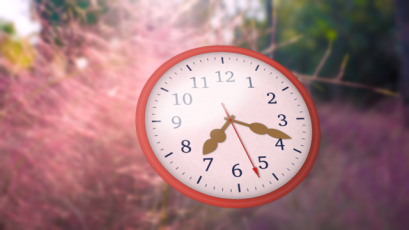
{"hour": 7, "minute": 18, "second": 27}
